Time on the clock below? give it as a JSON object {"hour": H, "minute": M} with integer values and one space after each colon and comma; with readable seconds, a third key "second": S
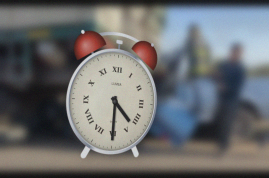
{"hour": 4, "minute": 30}
